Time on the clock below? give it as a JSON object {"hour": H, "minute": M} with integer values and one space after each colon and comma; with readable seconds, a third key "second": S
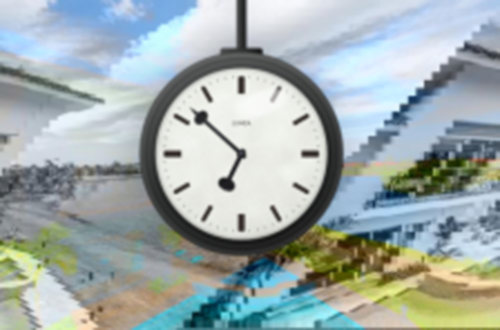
{"hour": 6, "minute": 52}
